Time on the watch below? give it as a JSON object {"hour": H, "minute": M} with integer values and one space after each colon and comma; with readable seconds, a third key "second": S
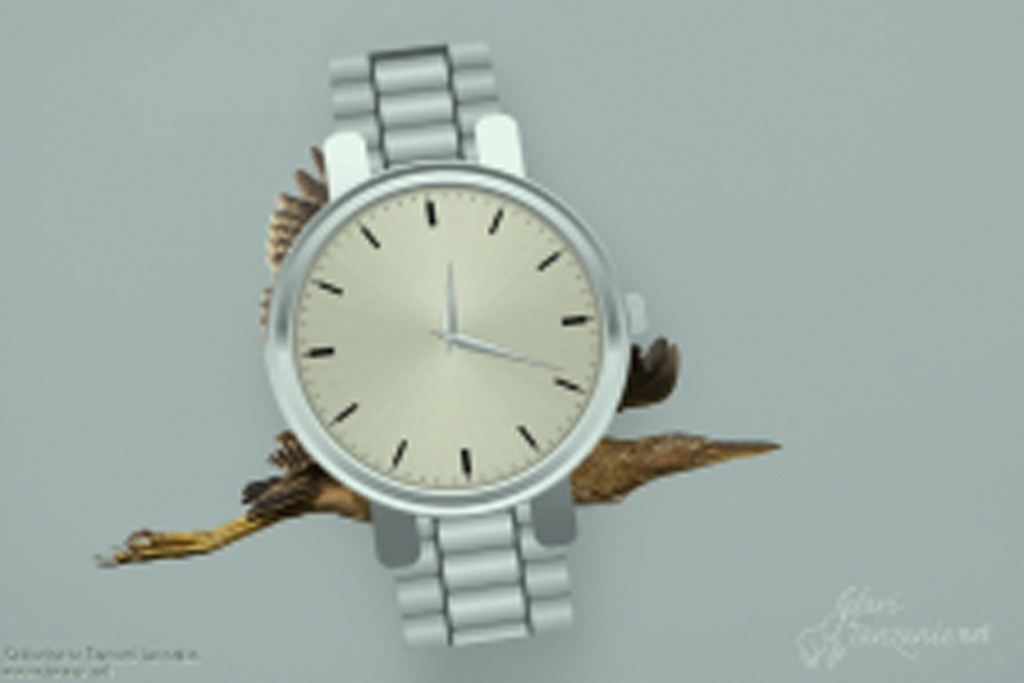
{"hour": 12, "minute": 19}
